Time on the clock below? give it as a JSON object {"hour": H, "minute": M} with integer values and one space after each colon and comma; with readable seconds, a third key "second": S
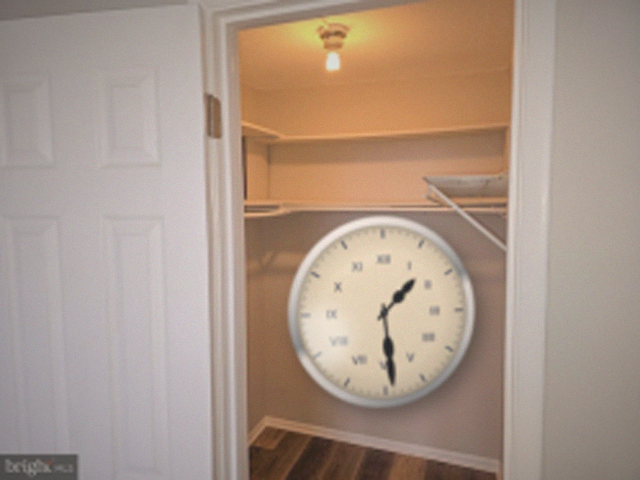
{"hour": 1, "minute": 29}
